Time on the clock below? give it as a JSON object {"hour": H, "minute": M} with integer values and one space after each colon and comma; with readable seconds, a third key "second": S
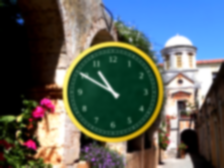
{"hour": 10, "minute": 50}
